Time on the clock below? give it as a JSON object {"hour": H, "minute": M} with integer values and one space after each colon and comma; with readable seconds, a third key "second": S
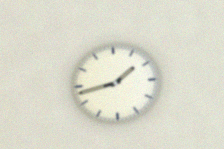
{"hour": 1, "minute": 43}
